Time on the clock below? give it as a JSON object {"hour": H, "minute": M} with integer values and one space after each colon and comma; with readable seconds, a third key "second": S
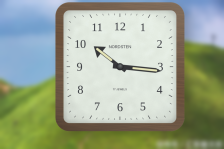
{"hour": 10, "minute": 16}
